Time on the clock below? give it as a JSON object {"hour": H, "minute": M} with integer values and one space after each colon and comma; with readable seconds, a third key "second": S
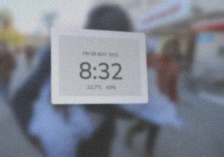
{"hour": 8, "minute": 32}
